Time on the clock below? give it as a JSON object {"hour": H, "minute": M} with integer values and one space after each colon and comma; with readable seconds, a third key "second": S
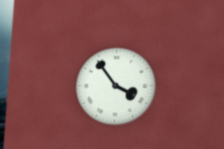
{"hour": 3, "minute": 54}
